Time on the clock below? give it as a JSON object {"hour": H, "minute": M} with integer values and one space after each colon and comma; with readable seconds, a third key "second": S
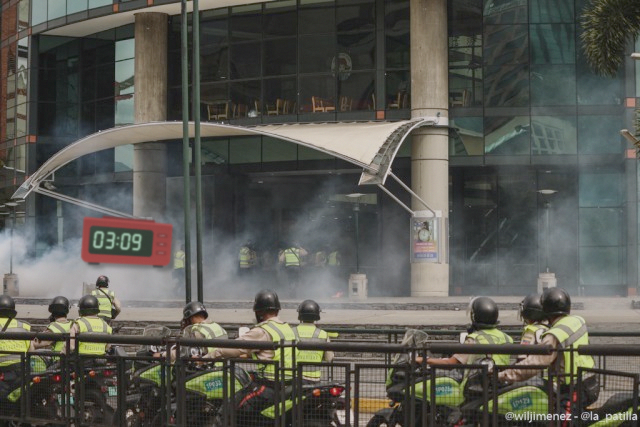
{"hour": 3, "minute": 9}
